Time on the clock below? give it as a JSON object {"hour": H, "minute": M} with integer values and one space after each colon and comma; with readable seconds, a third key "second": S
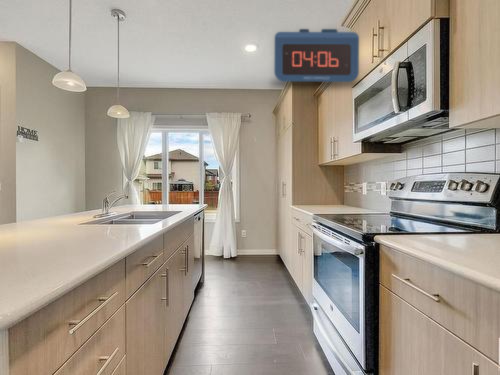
{"hour": 4, "minute": 6}
